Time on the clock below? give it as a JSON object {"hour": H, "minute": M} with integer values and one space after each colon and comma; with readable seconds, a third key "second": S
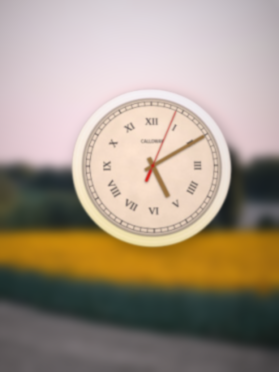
{"hour": 5, "minute": 10, "second": 4}
